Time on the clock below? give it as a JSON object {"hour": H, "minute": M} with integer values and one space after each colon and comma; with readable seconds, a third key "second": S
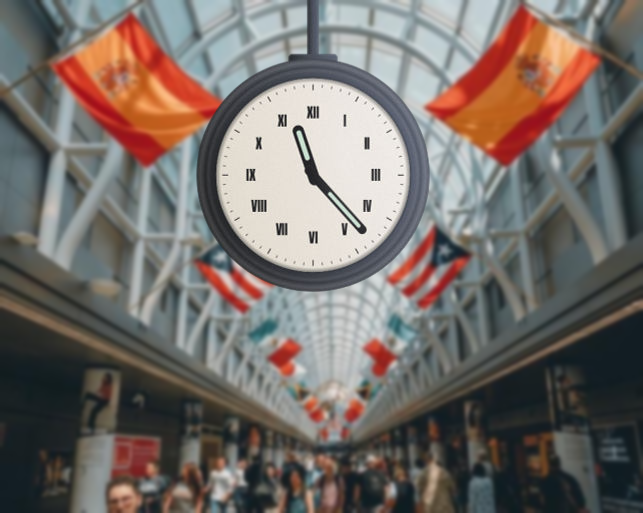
{"hour": 11, "minute": 23}
